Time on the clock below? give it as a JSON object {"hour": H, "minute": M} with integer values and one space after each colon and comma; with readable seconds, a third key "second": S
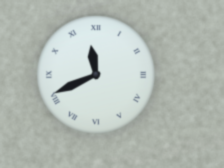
{"hour": 11, "minute": 41}
